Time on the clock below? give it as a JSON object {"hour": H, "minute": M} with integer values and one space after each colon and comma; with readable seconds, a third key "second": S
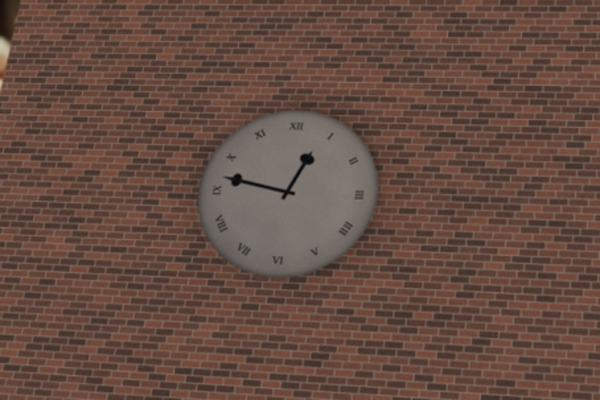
{"hour": 12, "minute": 47}
